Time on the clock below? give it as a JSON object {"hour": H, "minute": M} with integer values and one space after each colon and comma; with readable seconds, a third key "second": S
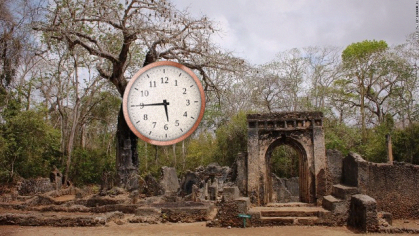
{"hour": 5, "minute": 45}
